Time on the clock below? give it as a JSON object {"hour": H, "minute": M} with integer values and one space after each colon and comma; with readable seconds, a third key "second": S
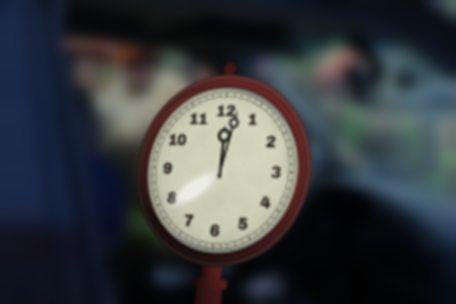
{"hour": 12, "minute": 2}
